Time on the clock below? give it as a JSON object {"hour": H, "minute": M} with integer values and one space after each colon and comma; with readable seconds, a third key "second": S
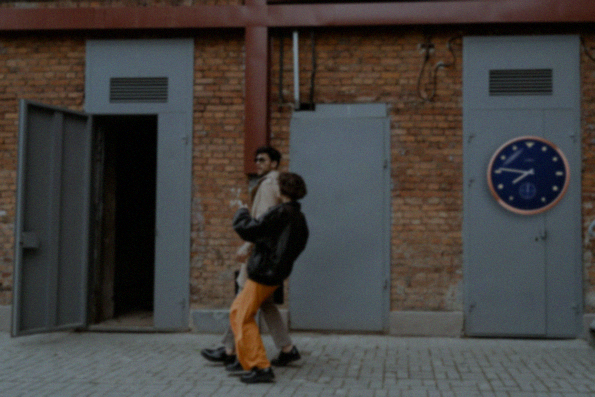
{"hour": 7, "minute": 46}
